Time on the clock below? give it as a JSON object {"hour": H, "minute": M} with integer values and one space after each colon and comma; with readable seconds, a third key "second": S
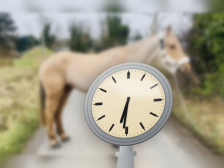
{"hour": 6, "minute": 31}
